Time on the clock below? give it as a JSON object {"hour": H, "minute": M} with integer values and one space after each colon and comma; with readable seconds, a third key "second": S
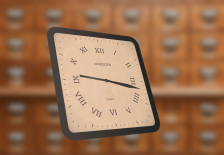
{"hour": 9, "minute": 17}
